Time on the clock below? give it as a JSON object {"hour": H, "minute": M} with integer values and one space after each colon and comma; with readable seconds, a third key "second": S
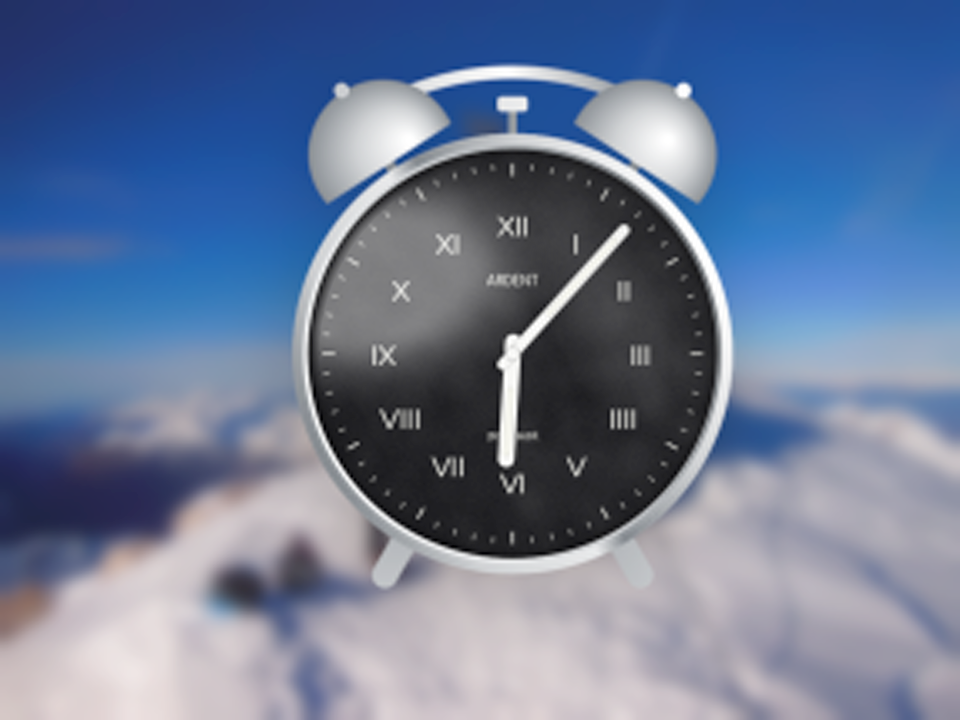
{"hour": 6, "minute": 7}
